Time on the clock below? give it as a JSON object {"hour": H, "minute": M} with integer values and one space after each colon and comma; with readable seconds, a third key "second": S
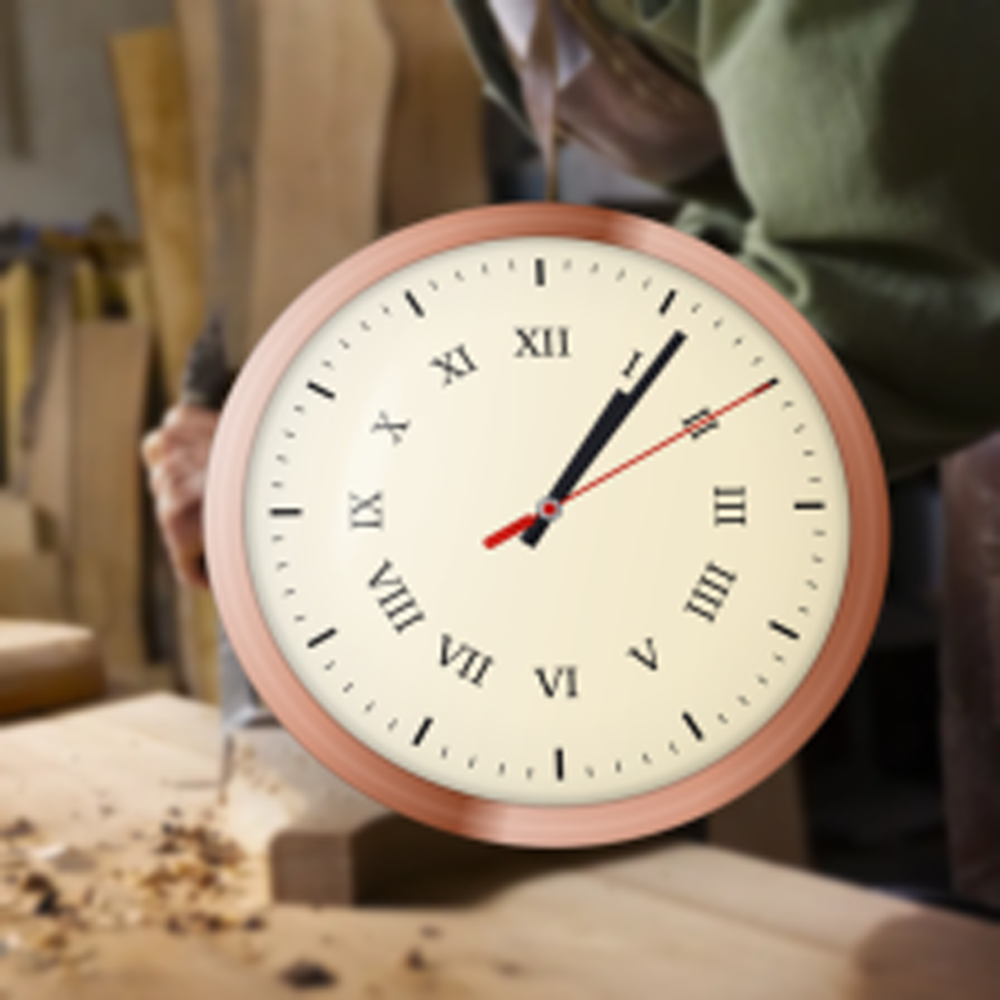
{"hour": 1, "minute": 6, "second": 10}
